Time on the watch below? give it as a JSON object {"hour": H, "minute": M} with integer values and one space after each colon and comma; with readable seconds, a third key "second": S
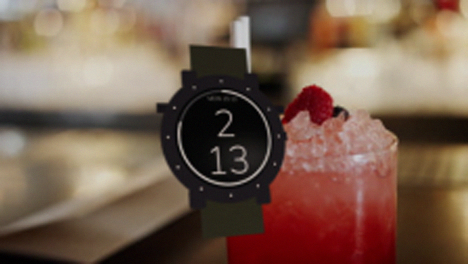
{"hour": 2, "minute": 13}
